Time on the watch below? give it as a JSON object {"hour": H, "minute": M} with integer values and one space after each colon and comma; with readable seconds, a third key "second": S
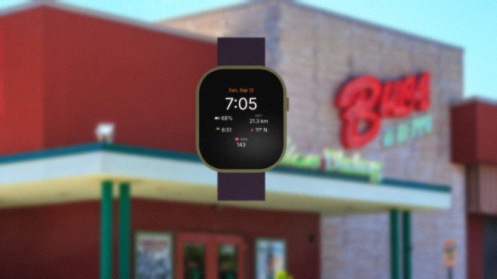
{"hour": 7, "minute": 5}
